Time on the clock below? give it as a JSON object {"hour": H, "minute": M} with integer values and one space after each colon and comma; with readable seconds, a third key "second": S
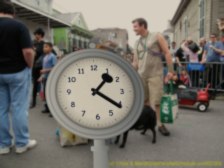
{"hour": 1, "minute": 21}
